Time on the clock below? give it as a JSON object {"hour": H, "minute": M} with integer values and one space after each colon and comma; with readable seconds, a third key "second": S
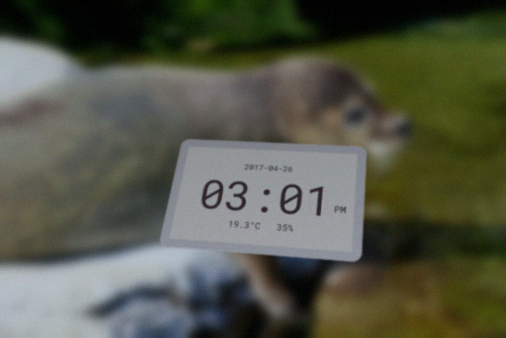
{"hour": 3, "minute": 1}
